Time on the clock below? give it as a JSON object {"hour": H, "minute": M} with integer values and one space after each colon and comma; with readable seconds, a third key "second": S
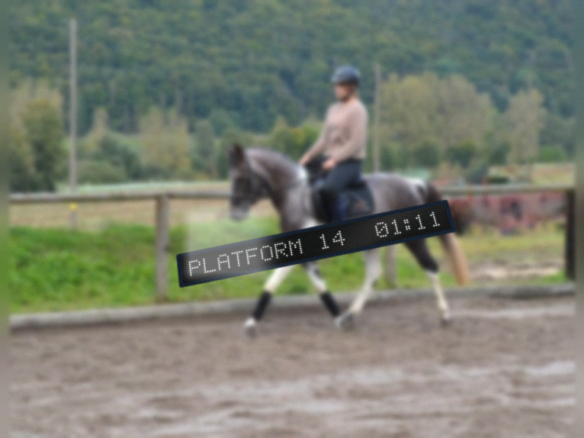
{"hour": 1, "minute": 11}
